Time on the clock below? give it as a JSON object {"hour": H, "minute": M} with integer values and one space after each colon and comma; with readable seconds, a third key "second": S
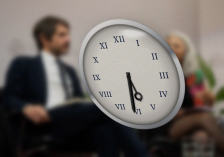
{"hour": 5, "minute": 31}
